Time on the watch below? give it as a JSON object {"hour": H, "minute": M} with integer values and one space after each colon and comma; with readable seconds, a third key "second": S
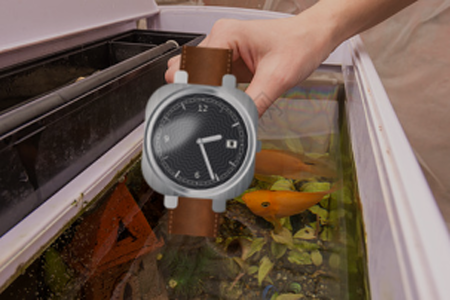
{"hour": 2, "minute": 26}
